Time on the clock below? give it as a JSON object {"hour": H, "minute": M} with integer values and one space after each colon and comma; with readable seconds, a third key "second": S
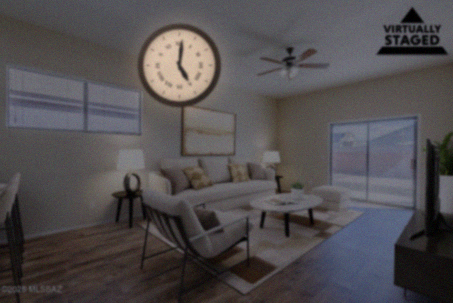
{"hour": 5, "minute": 1}
